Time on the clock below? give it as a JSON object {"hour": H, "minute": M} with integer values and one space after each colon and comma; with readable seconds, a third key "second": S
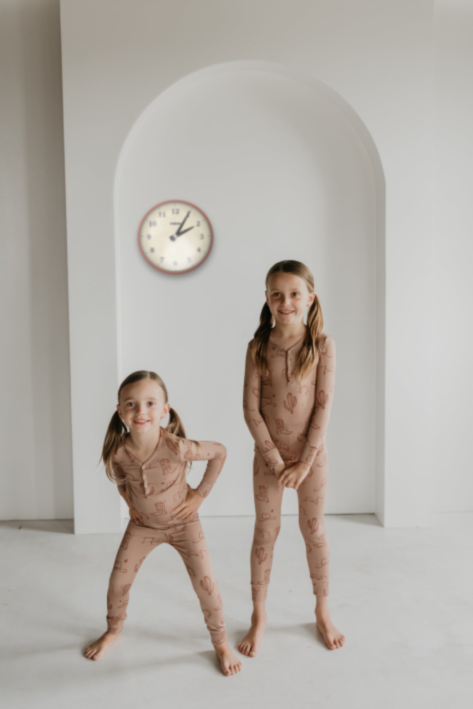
{"hour": 2, "minute": 5}
